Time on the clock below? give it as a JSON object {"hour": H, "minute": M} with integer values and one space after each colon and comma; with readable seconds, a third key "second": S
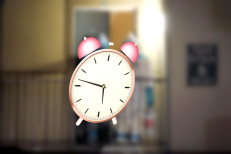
{"hour": 5, "minute": 47}
